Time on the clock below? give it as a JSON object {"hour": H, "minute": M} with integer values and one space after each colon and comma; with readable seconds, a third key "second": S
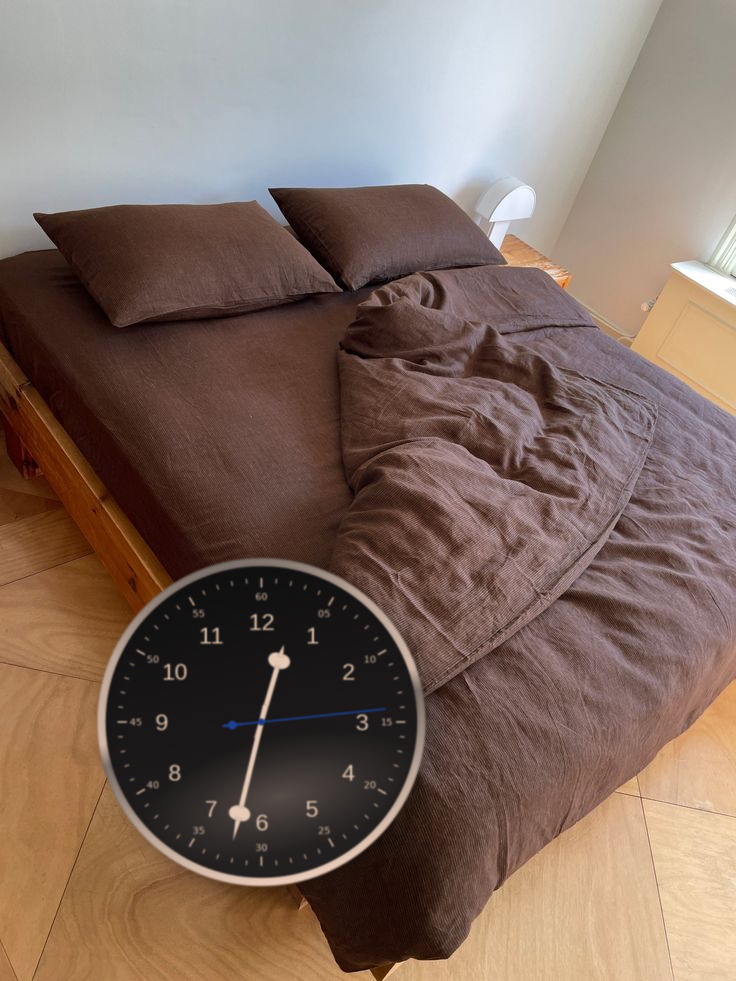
{"hour": 12, "minute": 32, "second": 14}
